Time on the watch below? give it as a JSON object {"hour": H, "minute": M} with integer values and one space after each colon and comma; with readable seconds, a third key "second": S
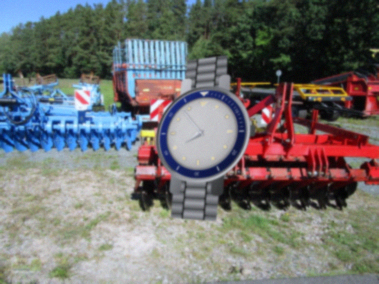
{"hour": 7, "minute": 53}
